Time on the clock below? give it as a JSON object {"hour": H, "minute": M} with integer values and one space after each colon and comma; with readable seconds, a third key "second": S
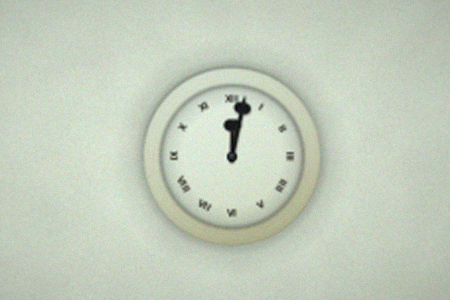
{"hour": 12, "minute": 2}
